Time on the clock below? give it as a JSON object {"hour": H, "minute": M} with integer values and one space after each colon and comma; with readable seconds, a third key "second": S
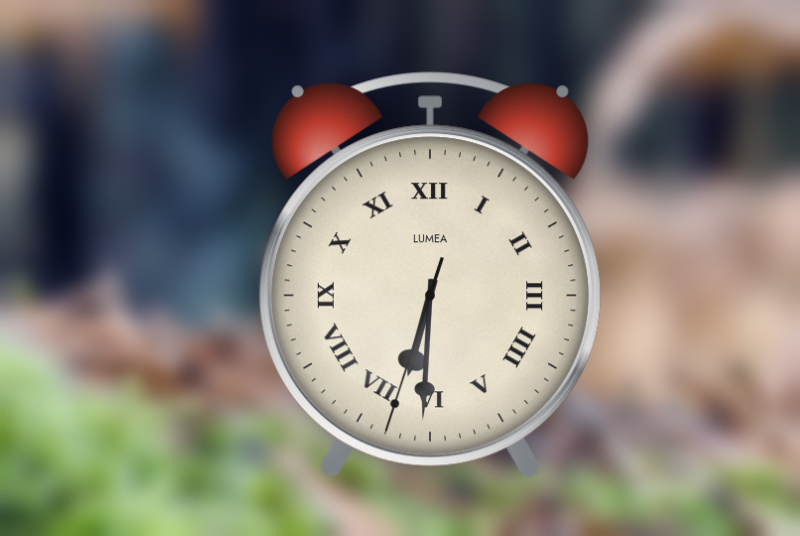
{"hour": 6, "minute": 30, "second": 33}
